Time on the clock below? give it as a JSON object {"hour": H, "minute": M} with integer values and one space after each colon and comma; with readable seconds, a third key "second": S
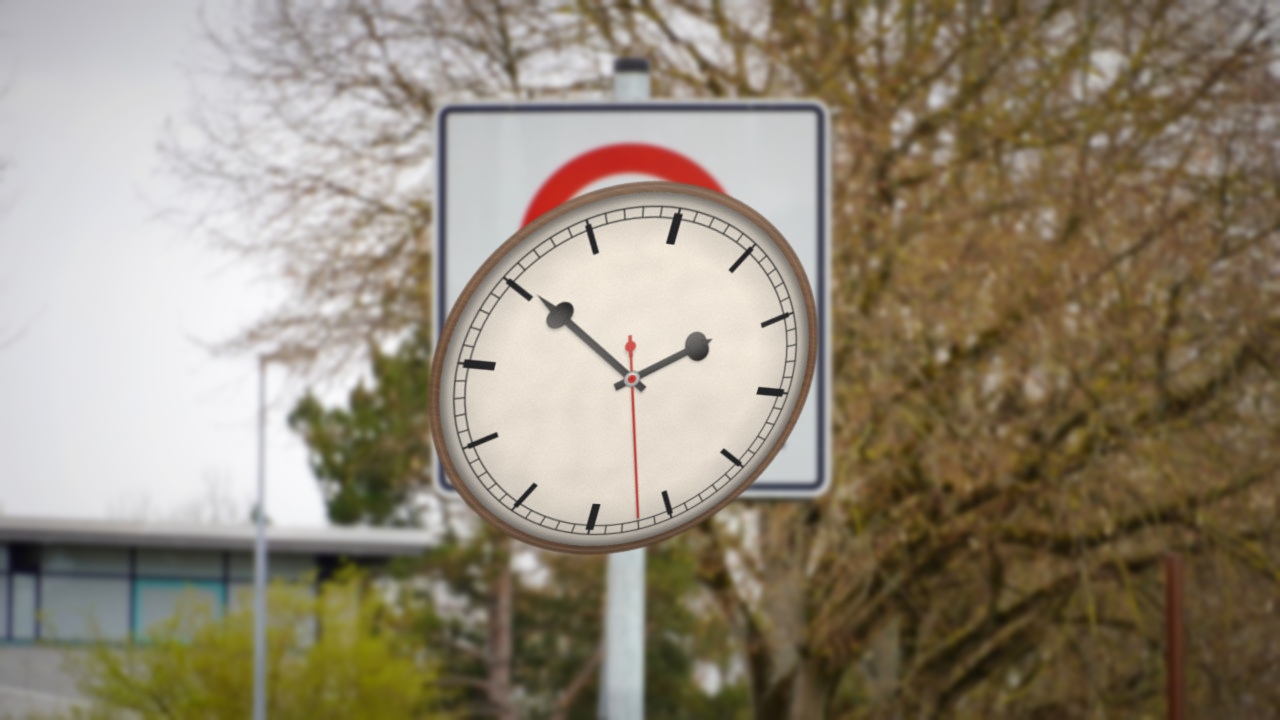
{"hour": 1, "minute": 50, "second": 27}
